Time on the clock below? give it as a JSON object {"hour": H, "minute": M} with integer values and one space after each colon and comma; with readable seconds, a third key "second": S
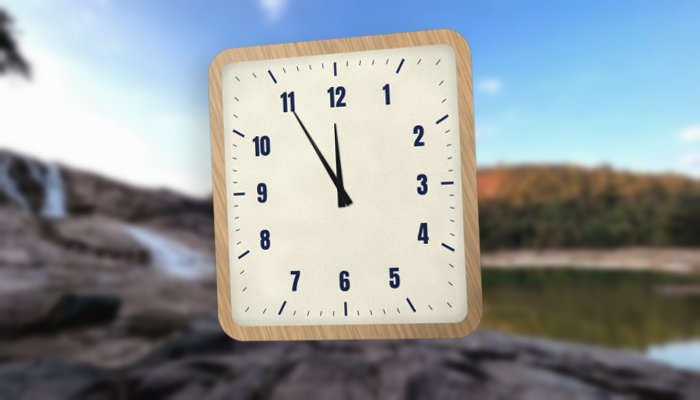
{"hour": 11, "minute": 55}
